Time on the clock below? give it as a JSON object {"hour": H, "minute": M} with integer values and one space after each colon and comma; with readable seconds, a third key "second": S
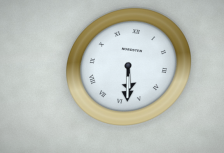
{"hour": 5, "minute": 28}
